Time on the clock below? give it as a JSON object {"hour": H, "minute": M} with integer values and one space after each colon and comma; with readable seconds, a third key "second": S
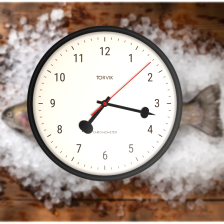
{"hour": 7, "minute": 17, "second": 8}
